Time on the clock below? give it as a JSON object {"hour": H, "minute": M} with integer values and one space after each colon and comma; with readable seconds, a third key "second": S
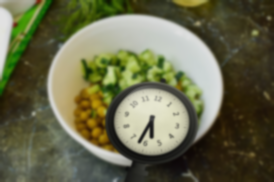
{"hour": 5, "minute": 32}
